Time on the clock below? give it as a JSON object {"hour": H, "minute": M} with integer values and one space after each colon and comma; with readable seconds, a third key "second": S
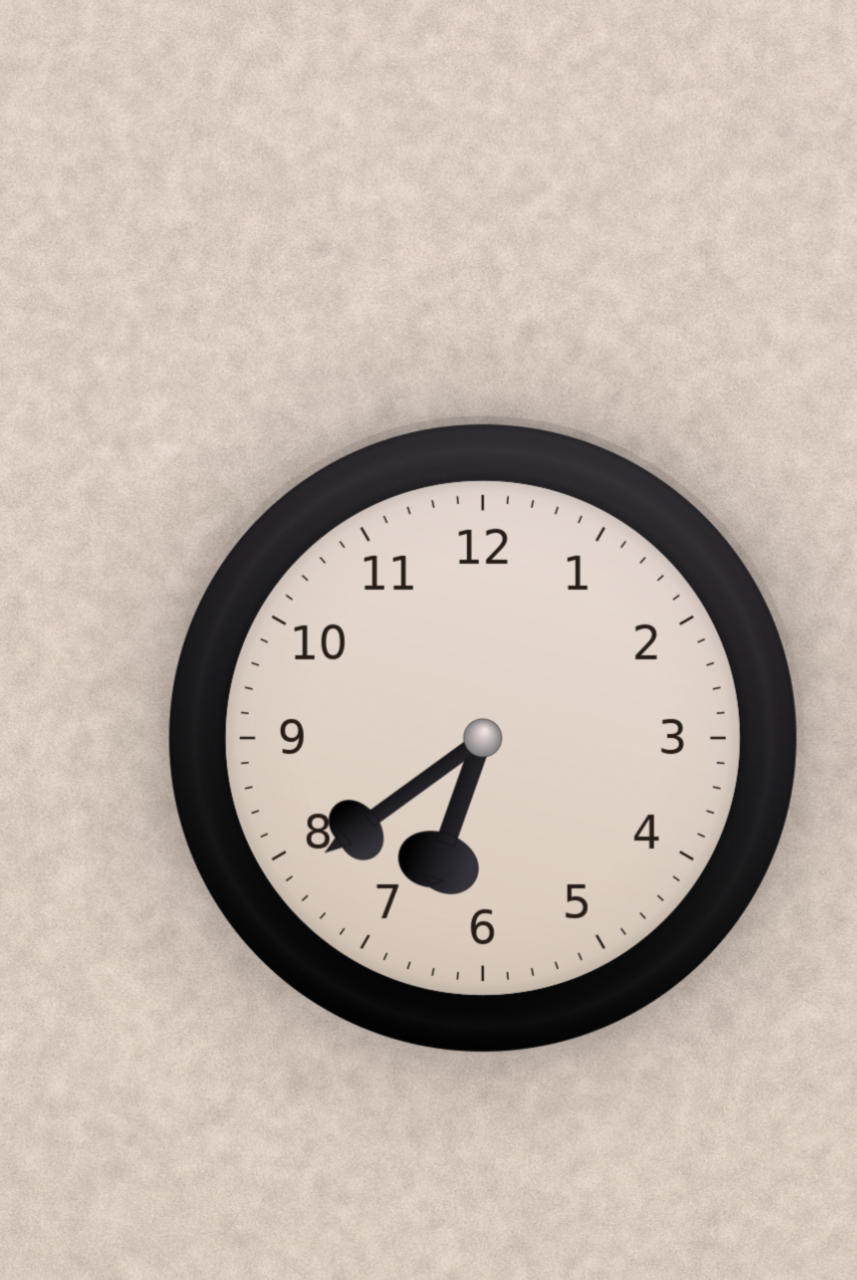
{"hour": 6, "minute": 39}
